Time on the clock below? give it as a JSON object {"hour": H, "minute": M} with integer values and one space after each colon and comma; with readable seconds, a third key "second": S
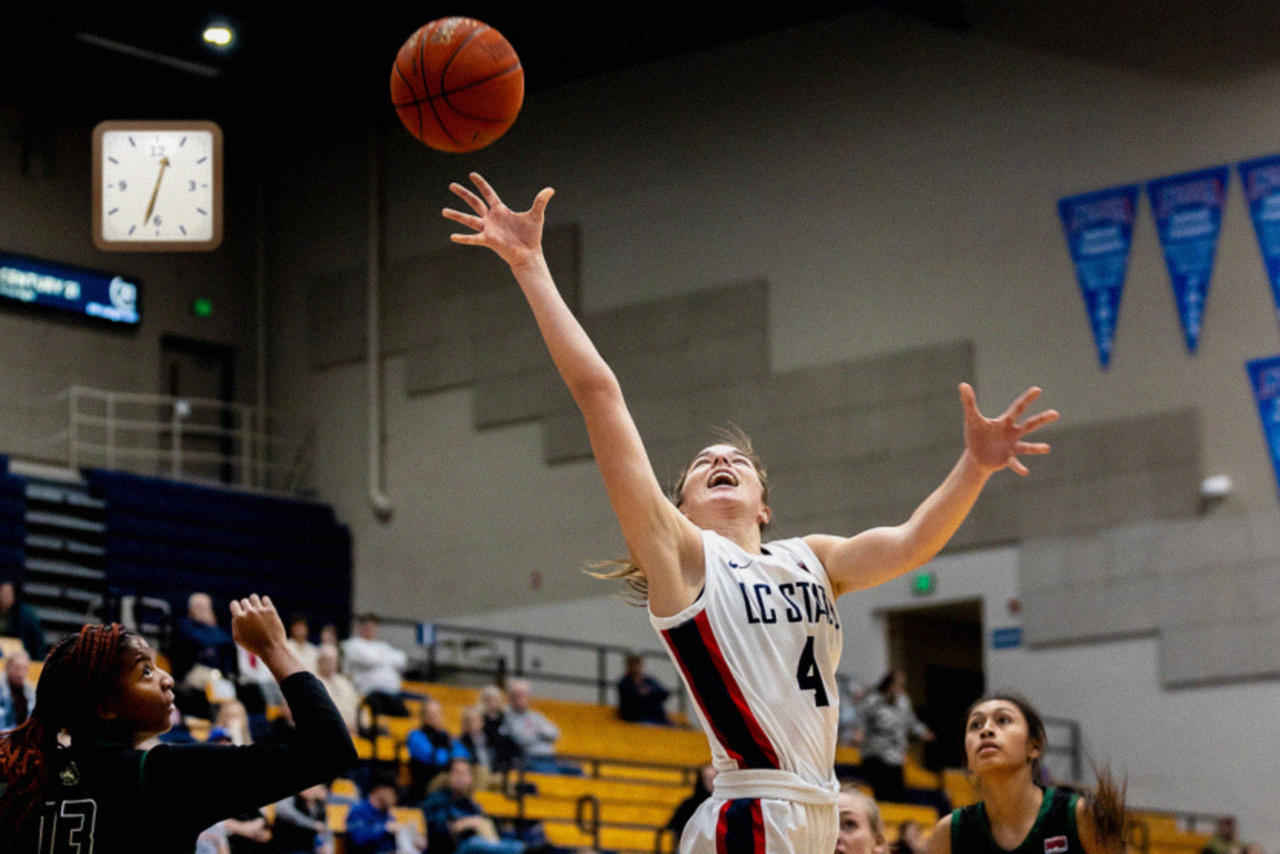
{"hour": 12, "minute": 33}
